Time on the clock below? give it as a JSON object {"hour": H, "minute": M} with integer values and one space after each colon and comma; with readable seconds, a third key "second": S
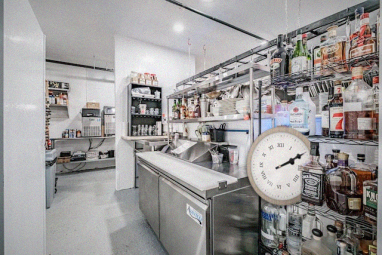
{"hour": 2, "minute": 10}
